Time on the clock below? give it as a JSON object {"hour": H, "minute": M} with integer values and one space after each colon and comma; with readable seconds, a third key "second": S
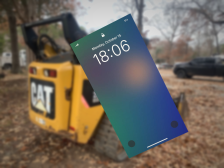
{"hour": 18, "minute": 6}
